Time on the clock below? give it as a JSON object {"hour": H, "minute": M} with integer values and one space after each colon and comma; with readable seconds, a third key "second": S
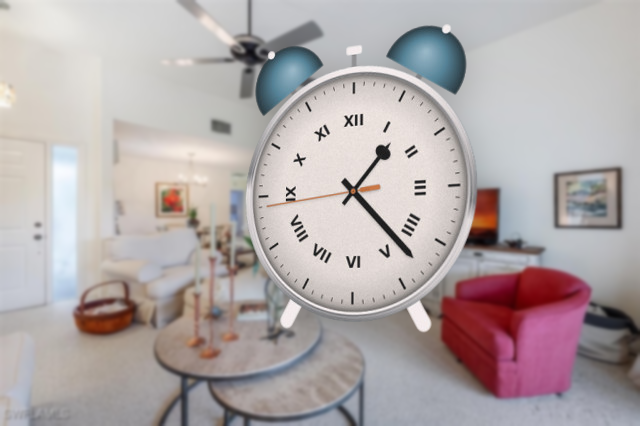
{"hour": 1, "minute": 22, "second": 44}
